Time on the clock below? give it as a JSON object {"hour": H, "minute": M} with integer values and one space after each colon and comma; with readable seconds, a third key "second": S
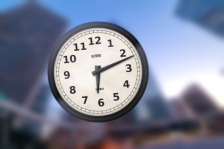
{"hour": 6, "minute": 12}
